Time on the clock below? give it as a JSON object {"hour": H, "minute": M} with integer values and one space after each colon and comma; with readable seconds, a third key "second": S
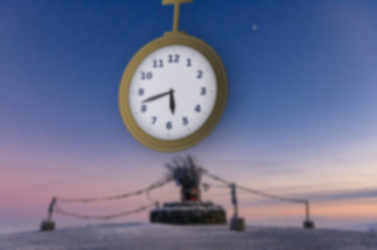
{"hour": 5, "minute": 42}
